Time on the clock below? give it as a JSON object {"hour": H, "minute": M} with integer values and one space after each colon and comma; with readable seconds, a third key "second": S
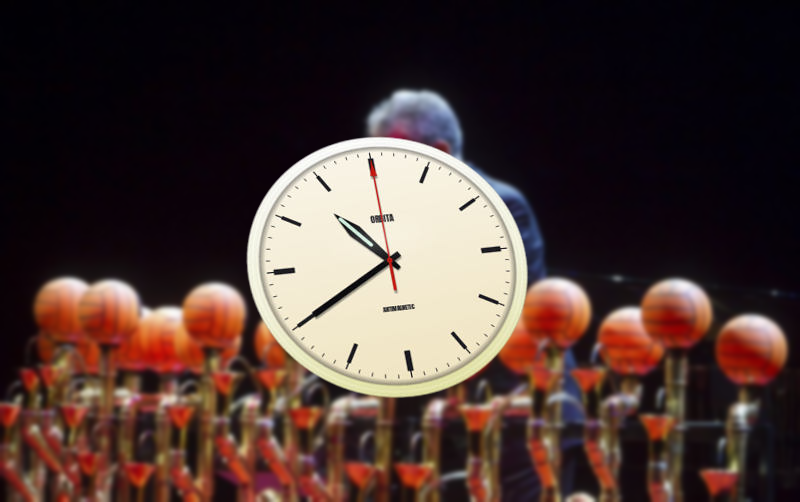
{"hour": 10, "minute": 40, "second": 0}
